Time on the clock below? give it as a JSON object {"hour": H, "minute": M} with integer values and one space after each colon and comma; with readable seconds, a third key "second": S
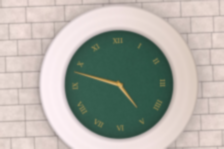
{"hour": 4, "minute": 48}
